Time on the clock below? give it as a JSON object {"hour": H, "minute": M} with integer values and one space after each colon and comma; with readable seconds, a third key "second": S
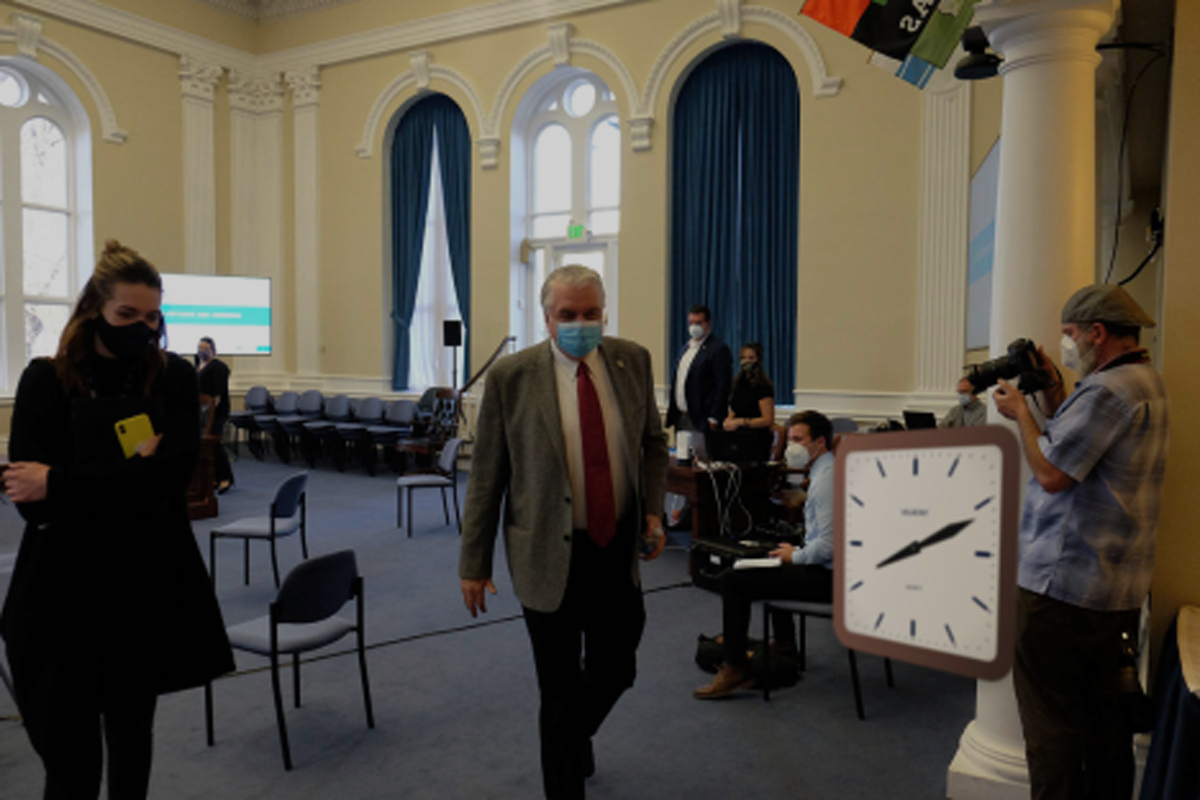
{"hour": 8, "minute": 11}
